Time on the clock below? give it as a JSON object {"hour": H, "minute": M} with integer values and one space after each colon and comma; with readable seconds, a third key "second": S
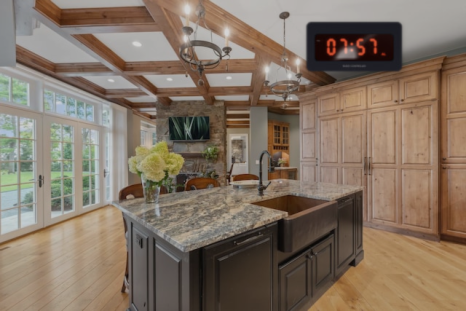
{"hour": 7, "minute": 57}
